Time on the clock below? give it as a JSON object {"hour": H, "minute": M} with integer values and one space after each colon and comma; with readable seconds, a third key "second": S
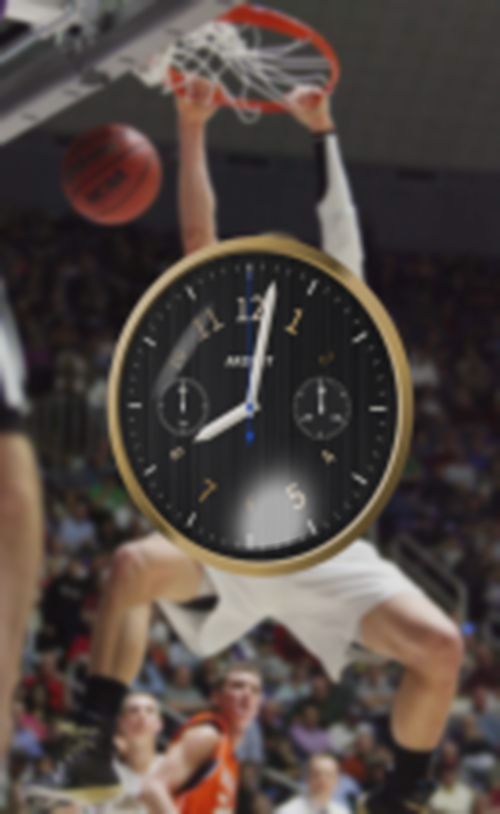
{"hour": 8, "minute": 2}
